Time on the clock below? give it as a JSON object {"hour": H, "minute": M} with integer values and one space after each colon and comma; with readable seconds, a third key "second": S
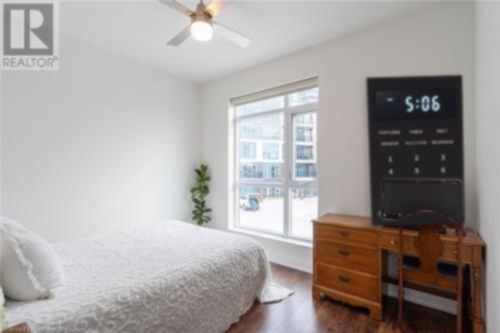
{"hour": 5, "minute": 6}
